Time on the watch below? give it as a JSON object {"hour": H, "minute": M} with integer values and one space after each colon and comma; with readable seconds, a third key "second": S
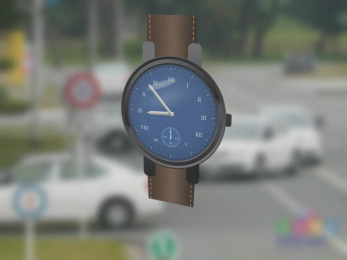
{"hour": 8, "minute": 53}
